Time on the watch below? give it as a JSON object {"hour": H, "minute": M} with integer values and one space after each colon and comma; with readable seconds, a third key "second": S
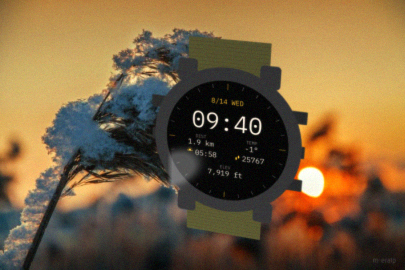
{"hour": 9, "minute": 40}
